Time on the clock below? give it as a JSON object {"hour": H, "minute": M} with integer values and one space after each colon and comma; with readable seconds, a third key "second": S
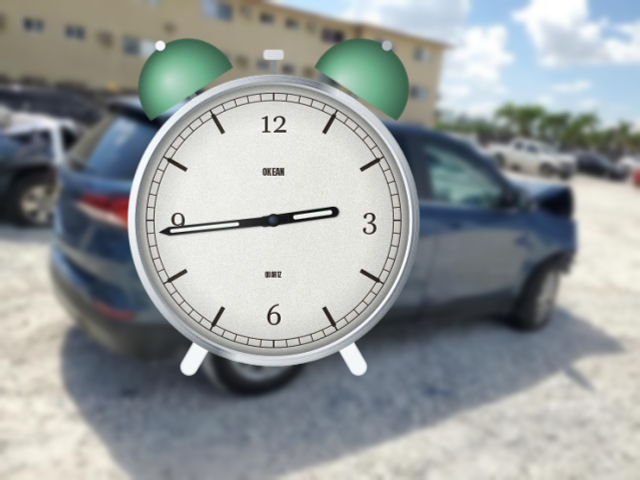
{"hour": 2, "minute": 44}
